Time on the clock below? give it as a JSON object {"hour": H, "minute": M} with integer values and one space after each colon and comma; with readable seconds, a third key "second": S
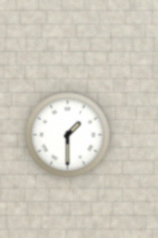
{"hour": 1, "minute": 30}
